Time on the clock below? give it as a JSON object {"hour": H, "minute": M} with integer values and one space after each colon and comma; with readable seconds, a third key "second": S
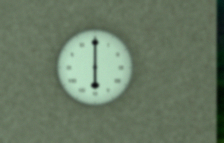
{"hour": 6, "minute": 0}
